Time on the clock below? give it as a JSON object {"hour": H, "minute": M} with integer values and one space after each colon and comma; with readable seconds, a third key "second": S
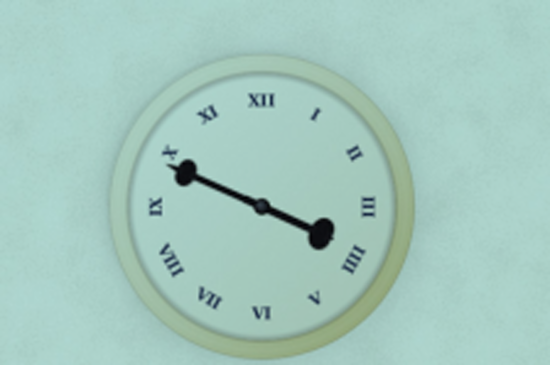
{"hour": 3, "minute": 49}
